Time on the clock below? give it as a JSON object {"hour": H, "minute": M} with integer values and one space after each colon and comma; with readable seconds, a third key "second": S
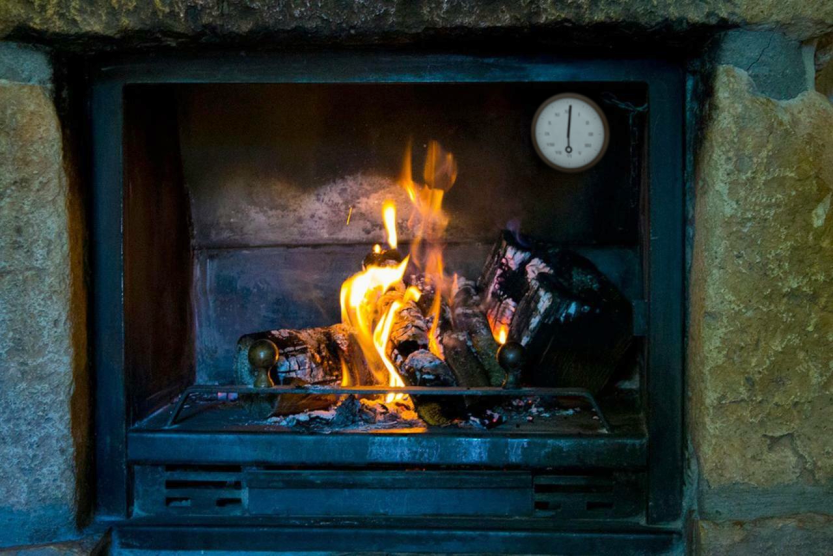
{"hour": 6, "minute": 1}
